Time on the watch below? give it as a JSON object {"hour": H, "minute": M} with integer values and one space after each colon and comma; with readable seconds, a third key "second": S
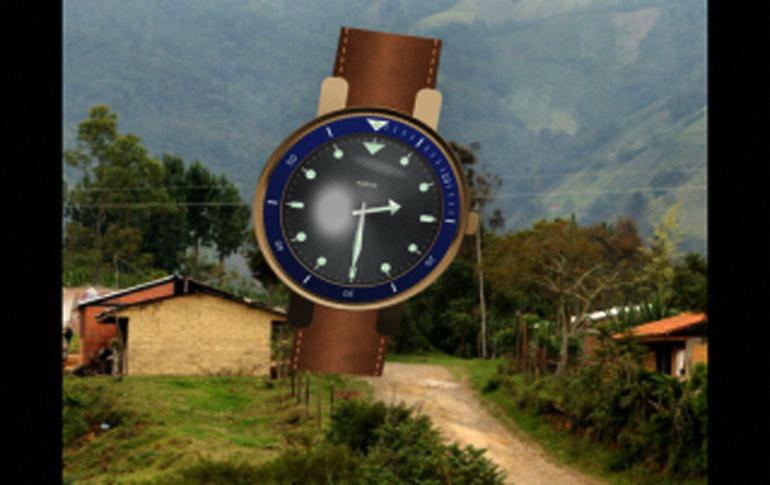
{"hour": 2, "minute": 30}
